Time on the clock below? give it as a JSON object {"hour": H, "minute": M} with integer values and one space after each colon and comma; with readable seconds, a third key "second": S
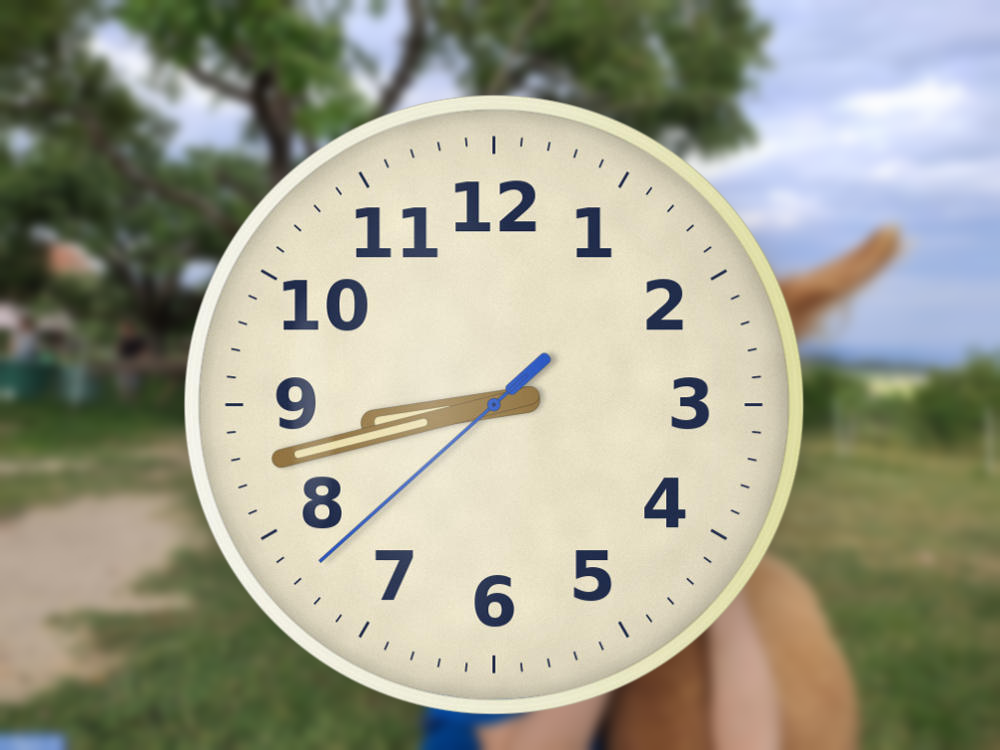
{"hour": 8, "minute": 42, "second": 38}
